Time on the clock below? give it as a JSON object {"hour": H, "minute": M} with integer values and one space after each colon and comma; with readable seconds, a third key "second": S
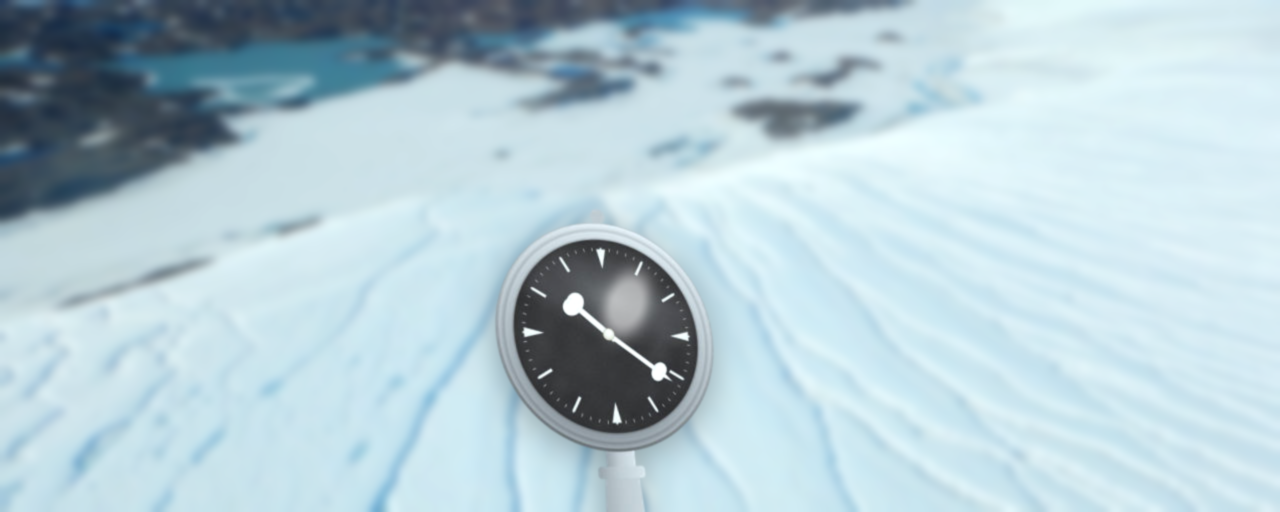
{"hour": 10, "minute": 21}
